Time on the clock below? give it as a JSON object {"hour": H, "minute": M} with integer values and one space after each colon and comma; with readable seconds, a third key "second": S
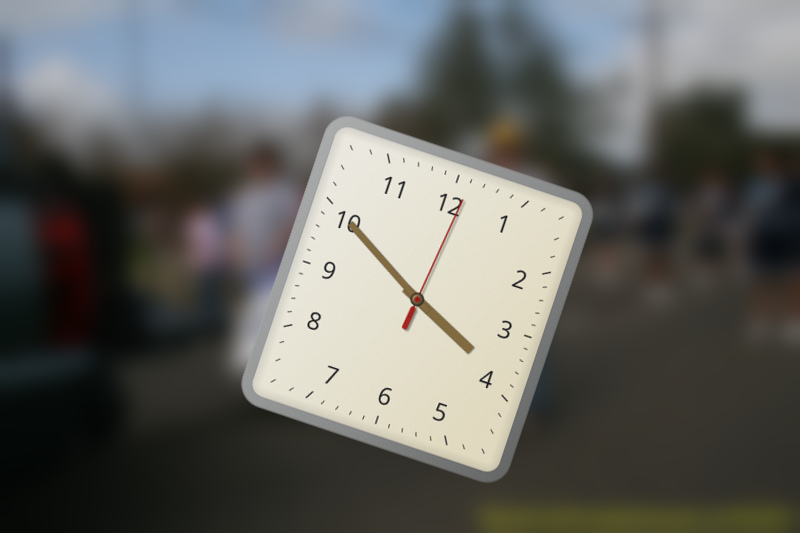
{"hour": 3, "minute": 50, "second": 1}
